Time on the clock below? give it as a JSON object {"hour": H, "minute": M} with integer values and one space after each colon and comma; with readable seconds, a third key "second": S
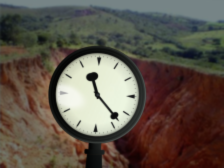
{"hour": 11, "minute": 23}
